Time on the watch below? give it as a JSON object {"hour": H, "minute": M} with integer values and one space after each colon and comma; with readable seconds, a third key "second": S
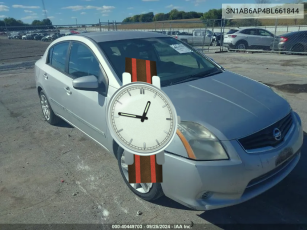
{"hour": 12, "minute": 46}
